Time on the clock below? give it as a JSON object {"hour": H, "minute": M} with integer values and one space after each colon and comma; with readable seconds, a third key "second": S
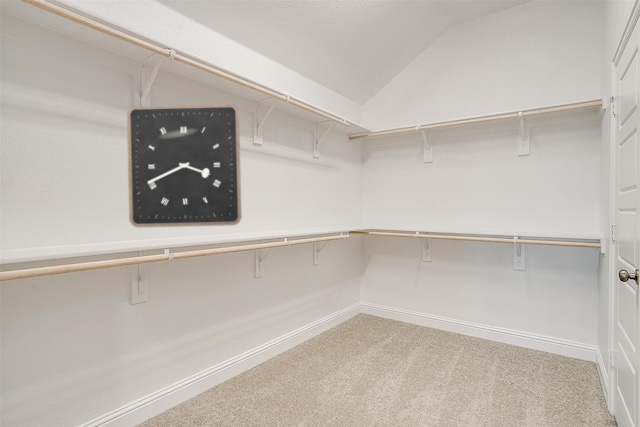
{"hour": 3, "minute": 41}
